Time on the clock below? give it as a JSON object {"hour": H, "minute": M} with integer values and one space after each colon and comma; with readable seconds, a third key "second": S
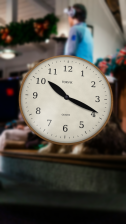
{"hour": 10, "minute": 19}
